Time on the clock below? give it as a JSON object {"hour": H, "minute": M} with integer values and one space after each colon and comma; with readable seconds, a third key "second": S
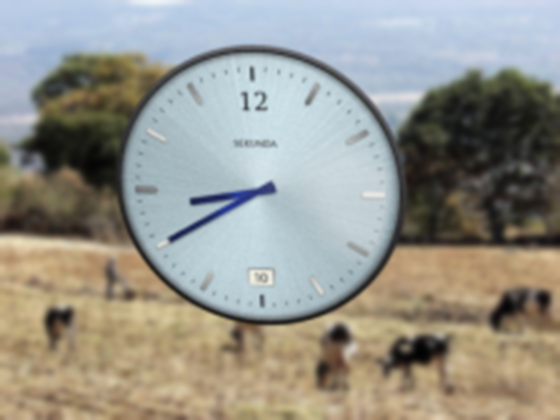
{"hour": 8, "minute": 40}
